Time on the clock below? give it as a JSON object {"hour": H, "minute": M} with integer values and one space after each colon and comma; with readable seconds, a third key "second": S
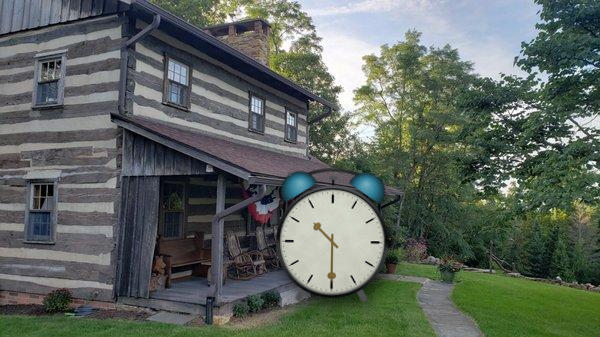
{"hour": 10, "minute": 30}
